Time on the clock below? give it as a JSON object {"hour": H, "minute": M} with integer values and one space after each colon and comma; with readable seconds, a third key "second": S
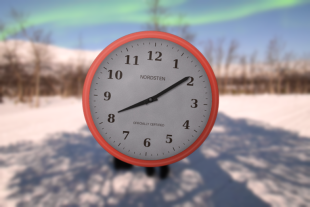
{"hour": 8, "minute": 9}
